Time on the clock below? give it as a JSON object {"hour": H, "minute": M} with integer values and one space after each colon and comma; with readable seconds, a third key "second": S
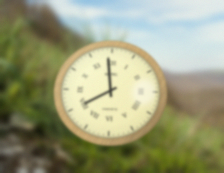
{"hour": 7, "minute": 59}
